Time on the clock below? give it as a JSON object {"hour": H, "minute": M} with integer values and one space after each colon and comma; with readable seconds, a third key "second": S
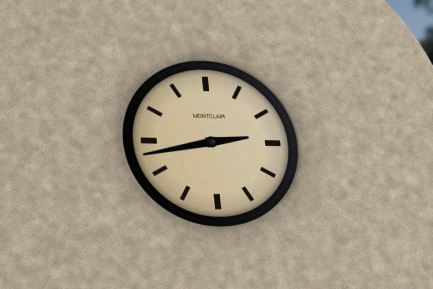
{"hour": 2, "minute": 43}
